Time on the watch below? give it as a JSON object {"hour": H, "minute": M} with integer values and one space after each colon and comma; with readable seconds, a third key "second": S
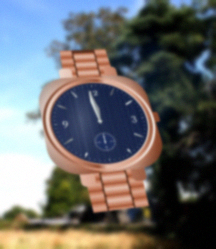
{"hour": 11, "minute": 59}
